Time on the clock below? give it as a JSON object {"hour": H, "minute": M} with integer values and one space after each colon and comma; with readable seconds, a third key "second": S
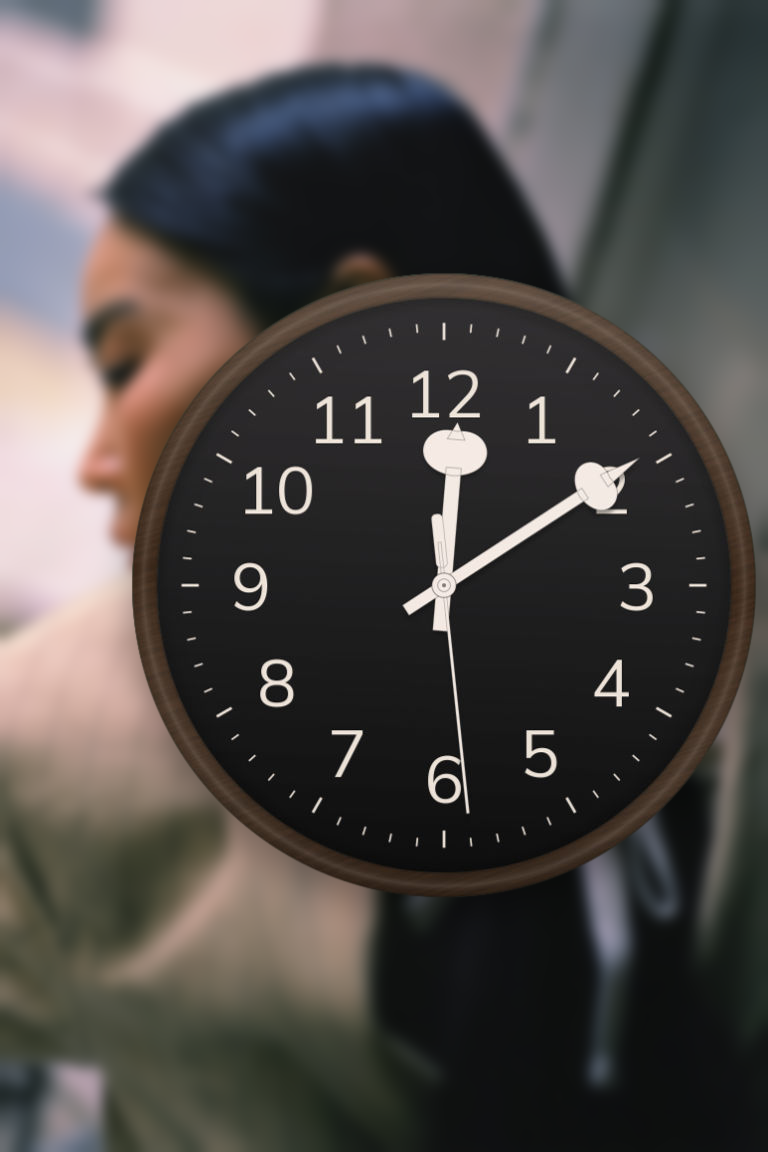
{"hour": 12, "minute": 9, "second": 29}
